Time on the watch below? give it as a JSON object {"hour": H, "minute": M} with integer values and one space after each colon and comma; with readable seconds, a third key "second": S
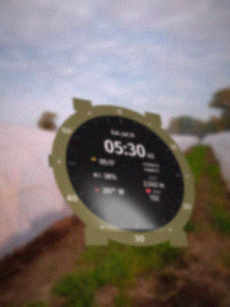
{"hour": 5, "minute": 30}
